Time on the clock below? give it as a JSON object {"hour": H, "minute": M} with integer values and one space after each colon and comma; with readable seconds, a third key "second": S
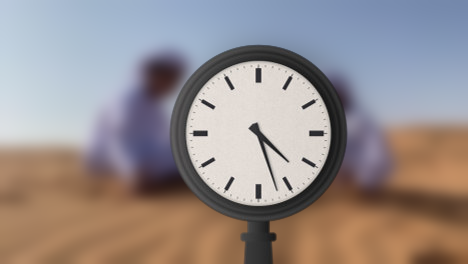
{"hour": 4, "minute": 27}
